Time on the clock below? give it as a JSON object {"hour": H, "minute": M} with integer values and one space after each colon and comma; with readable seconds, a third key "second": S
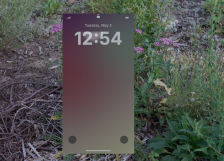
{"hour": 12, "minute": 54}
